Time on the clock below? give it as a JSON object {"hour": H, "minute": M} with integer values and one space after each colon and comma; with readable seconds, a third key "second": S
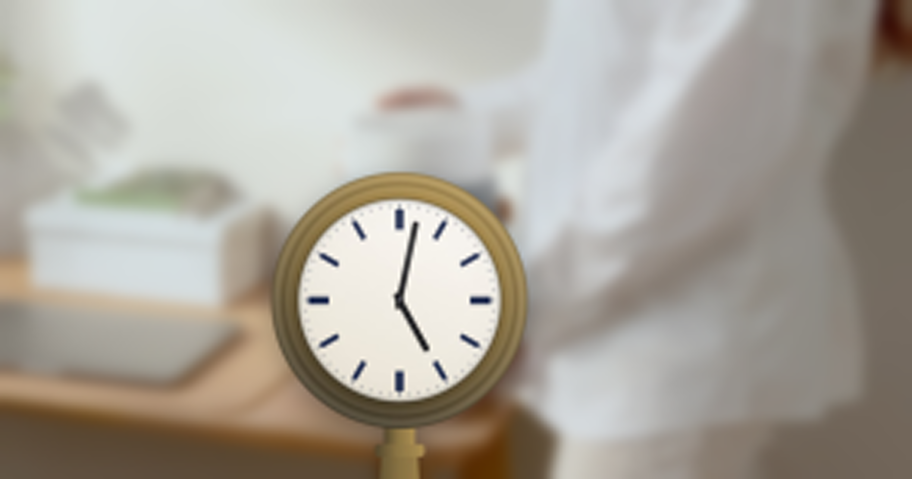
{"hour": 5, "minute": 2}
